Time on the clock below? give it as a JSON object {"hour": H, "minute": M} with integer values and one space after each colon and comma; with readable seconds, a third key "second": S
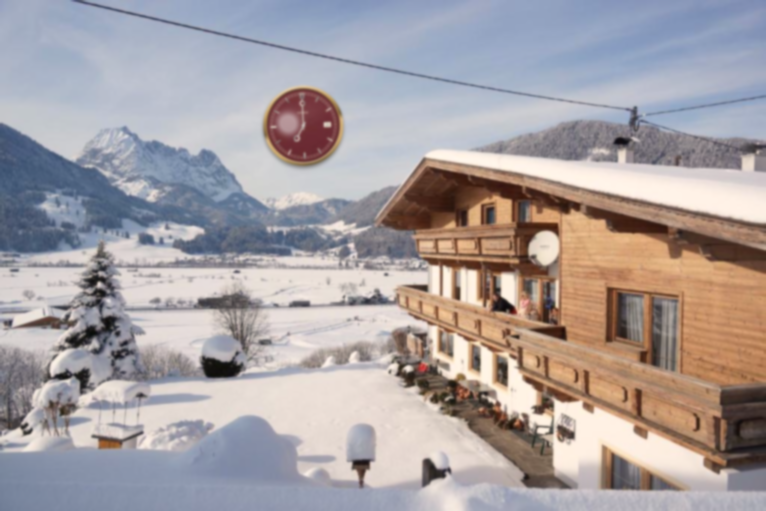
{"hour": 7, "minute": 0}
